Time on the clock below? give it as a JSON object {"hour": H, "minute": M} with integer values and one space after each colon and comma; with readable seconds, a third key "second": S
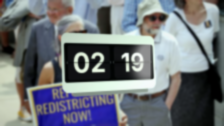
{"hour": 2, "minute": 19}
